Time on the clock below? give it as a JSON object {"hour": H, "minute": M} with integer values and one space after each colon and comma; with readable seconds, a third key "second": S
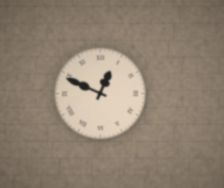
{"hour": 12, "minute": 49}
